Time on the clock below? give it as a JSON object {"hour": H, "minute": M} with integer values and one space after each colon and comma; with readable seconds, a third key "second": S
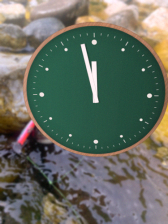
{"hour": 11, "minute": 58}
